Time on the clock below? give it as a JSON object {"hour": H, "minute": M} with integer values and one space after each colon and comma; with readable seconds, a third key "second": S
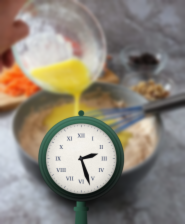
{"hour": 2, "minute": 27}
